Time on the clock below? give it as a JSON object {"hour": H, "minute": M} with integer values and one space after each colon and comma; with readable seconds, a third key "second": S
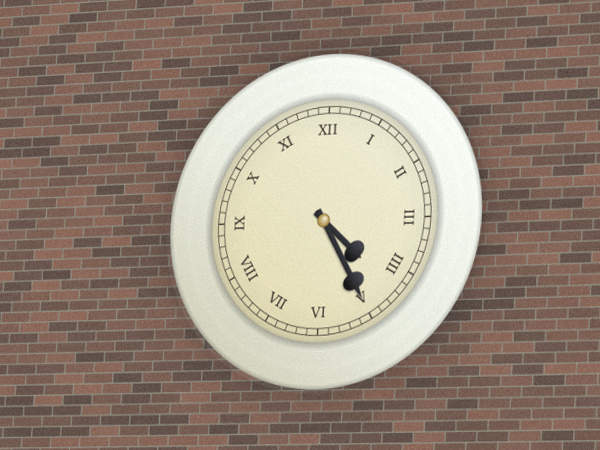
{"hour": 4, "minute": 25}
